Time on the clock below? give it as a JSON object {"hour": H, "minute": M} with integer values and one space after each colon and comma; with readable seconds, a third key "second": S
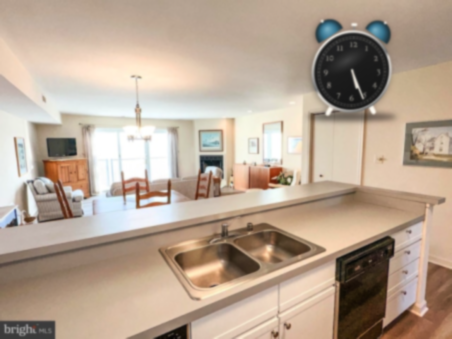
{"hour": 5, "minute": 26}
